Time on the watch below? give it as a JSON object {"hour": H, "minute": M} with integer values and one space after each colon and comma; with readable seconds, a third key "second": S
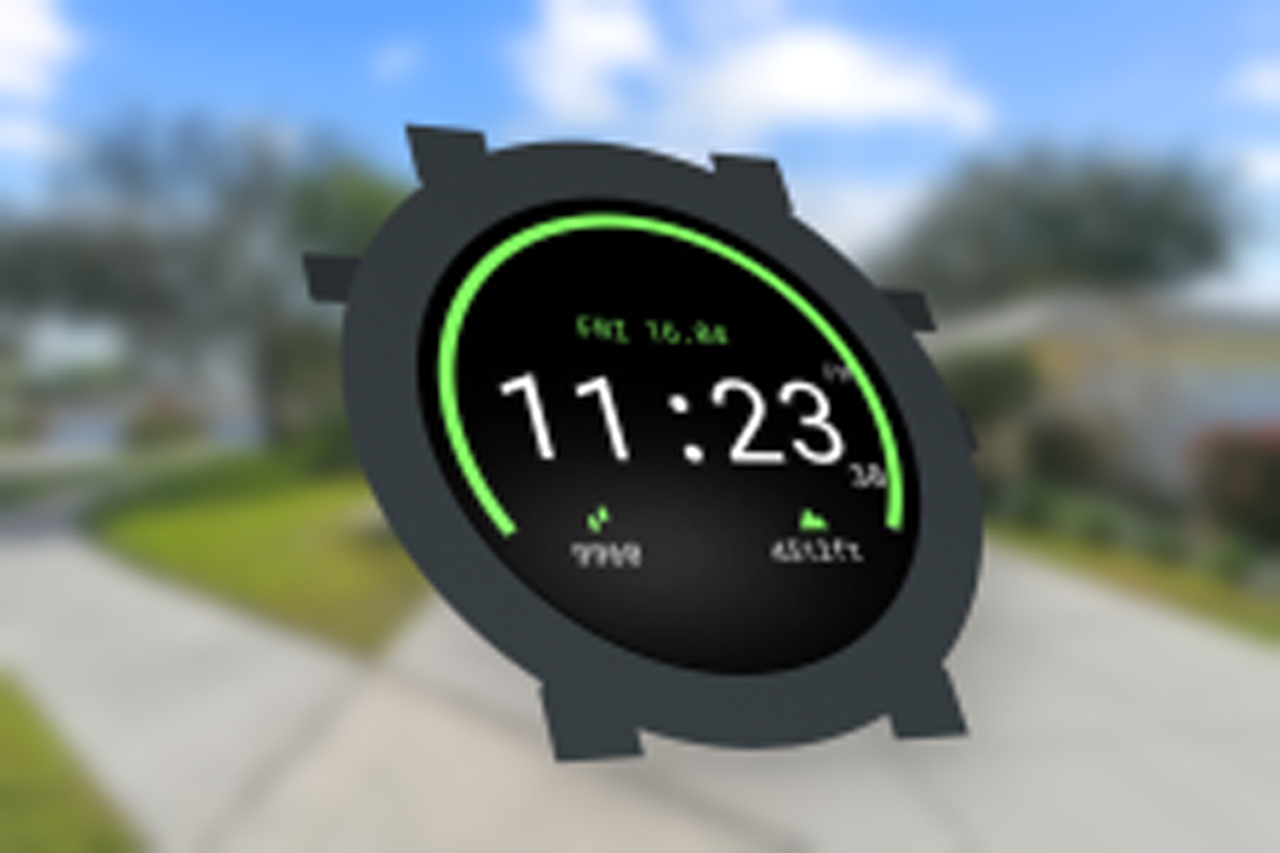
{"hour": 11, "minute": 23}
